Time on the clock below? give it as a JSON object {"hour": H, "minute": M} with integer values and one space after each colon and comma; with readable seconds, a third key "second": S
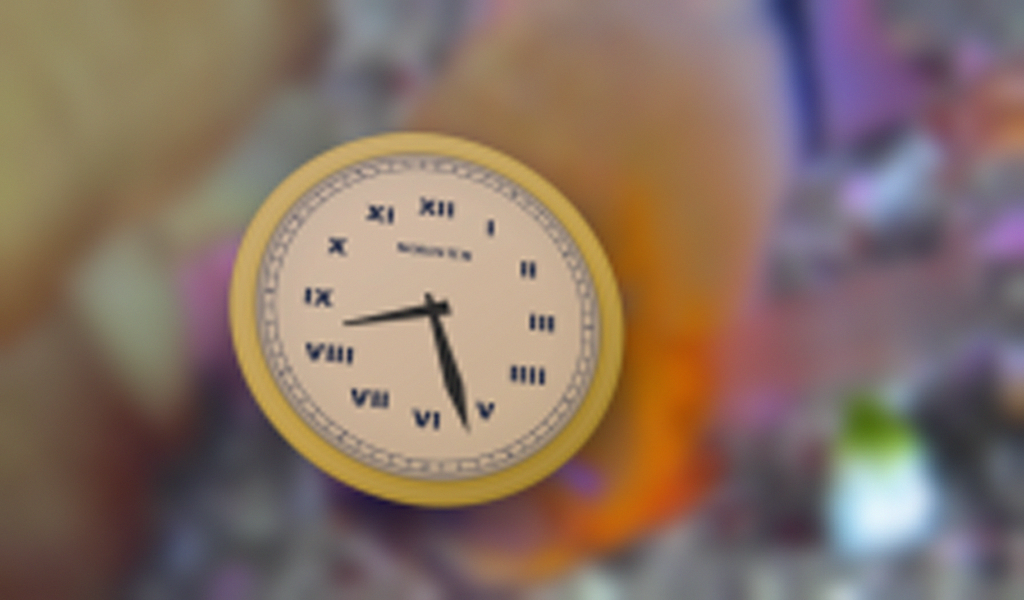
{"hour": 8, "minute": 27}
